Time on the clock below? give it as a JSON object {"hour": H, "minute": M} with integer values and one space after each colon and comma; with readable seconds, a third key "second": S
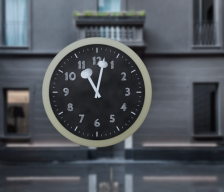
{"hour": 11, "minute": 2}
